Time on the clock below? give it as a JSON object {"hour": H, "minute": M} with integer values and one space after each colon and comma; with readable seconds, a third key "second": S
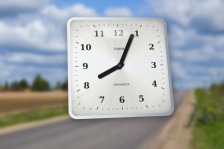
{"hour": 8, "minute": 4}
